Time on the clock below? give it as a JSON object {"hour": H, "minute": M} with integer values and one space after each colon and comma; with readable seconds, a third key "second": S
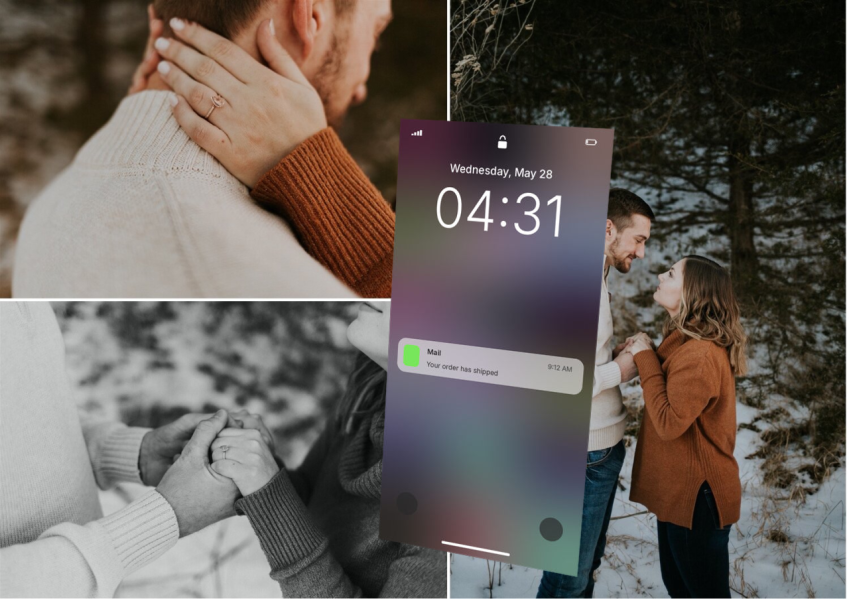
{"hour": 4, "minute": 31}
